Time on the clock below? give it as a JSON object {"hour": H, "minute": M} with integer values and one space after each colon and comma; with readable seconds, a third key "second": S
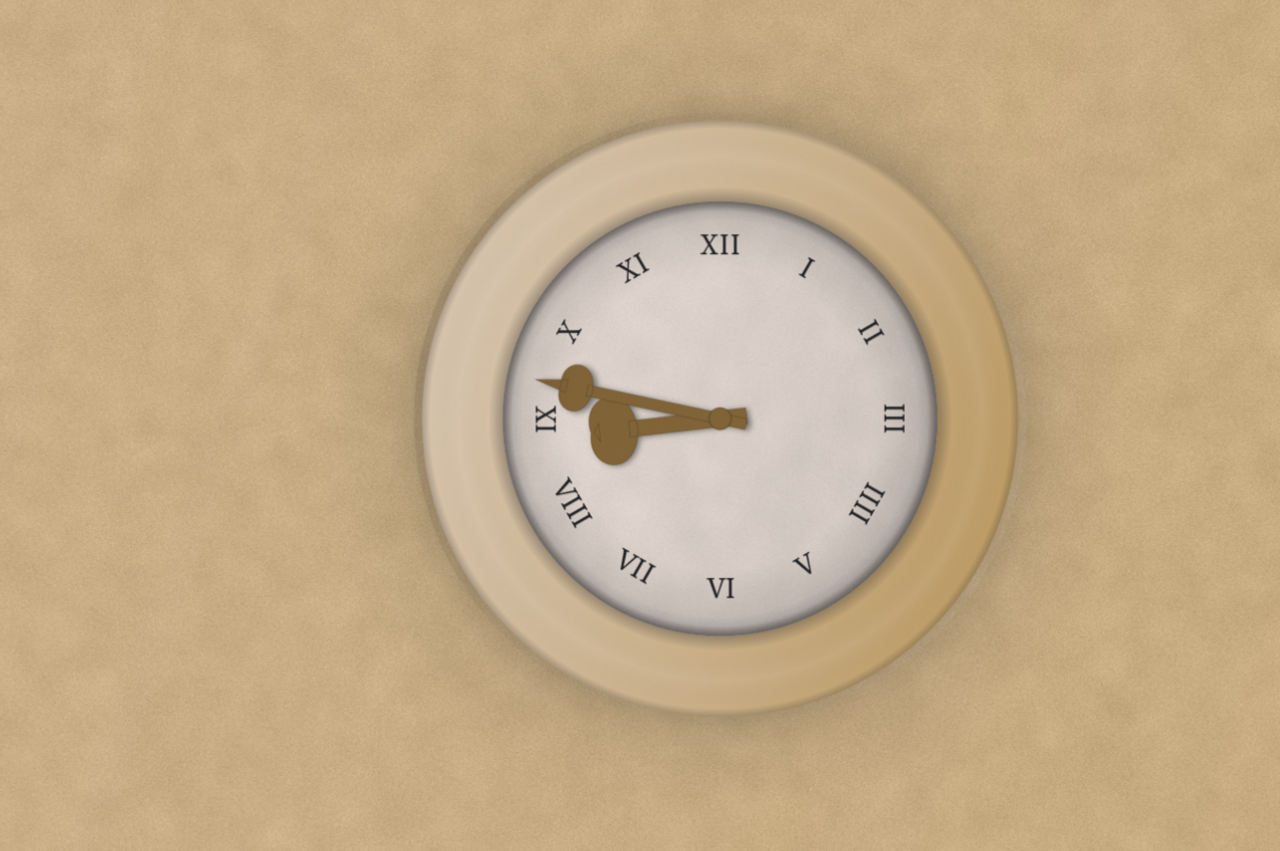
{"hour": 8, "minute": 47}
